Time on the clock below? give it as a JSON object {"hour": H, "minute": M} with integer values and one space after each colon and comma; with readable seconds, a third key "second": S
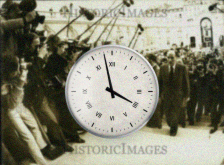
{"hour": 3, "minute": 58}
